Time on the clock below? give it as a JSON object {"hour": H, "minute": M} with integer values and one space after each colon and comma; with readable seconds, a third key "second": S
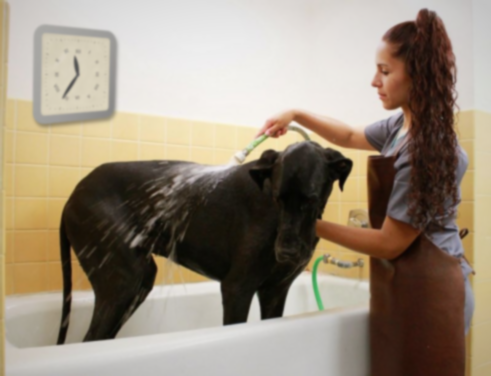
{"hour": 11, "minute": 36}
